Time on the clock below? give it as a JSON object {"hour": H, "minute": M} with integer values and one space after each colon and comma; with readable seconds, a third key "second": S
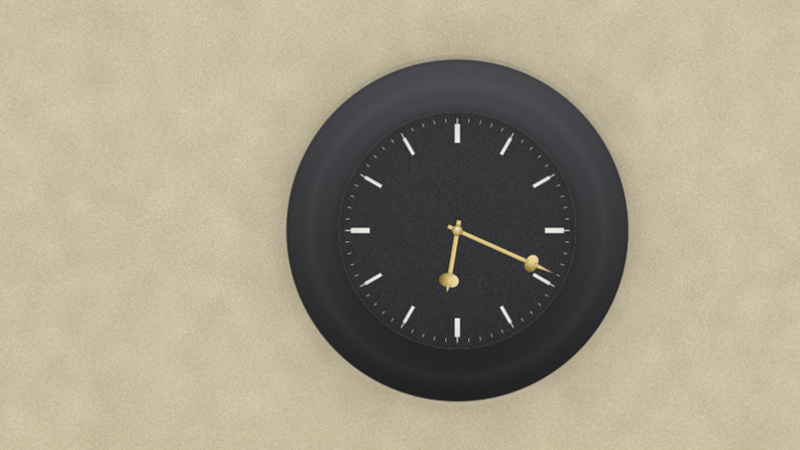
{"hour": 6, "minute": 19}
